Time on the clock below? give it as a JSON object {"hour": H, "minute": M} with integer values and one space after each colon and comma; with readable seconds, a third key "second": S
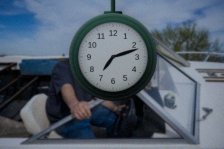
{"hour": 7, "minute": 12}
